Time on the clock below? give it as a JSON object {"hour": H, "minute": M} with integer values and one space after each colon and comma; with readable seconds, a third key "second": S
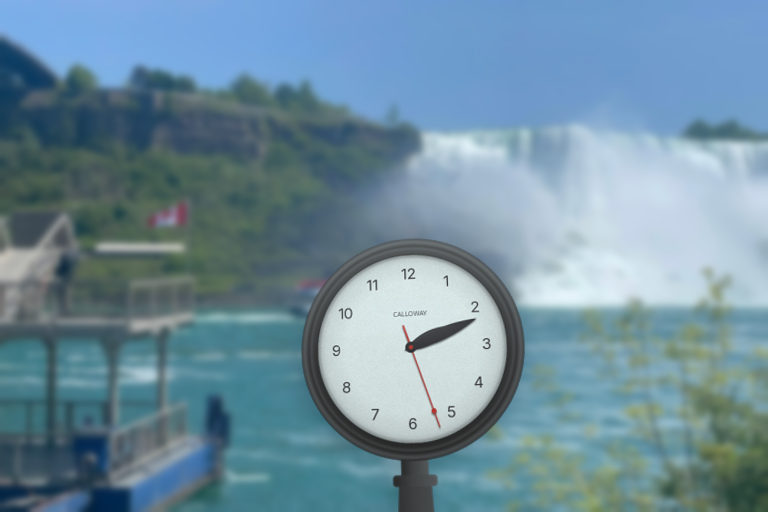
{"hour": 2, "minute": 11, "second": 27}
